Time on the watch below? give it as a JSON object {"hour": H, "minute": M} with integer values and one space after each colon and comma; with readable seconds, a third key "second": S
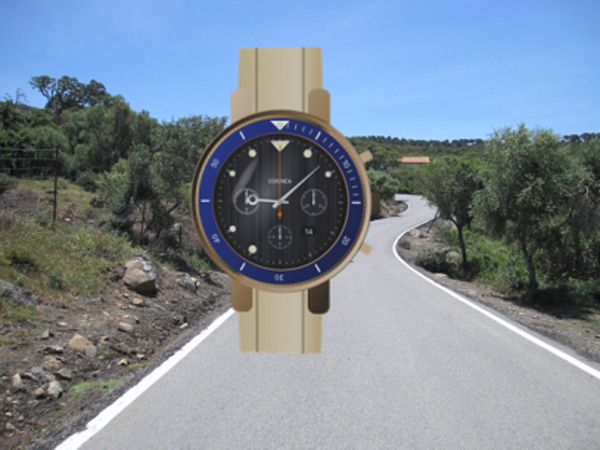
{"hour": 9, "minute": 8}
